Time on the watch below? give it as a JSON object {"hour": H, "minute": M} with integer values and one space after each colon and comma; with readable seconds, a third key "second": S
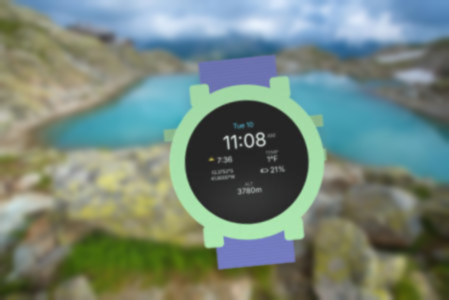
{"hour": 11, "minute": 8}
